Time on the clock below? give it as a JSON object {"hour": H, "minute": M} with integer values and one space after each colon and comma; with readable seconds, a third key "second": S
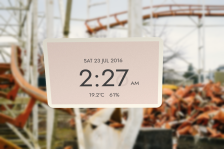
{"hour": 2, "minute": 27}
